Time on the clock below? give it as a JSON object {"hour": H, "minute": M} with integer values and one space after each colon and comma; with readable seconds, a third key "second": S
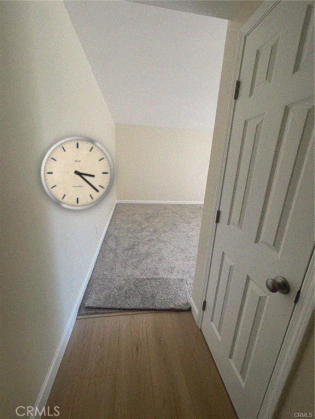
{"hour": 3, "minute": 22}
